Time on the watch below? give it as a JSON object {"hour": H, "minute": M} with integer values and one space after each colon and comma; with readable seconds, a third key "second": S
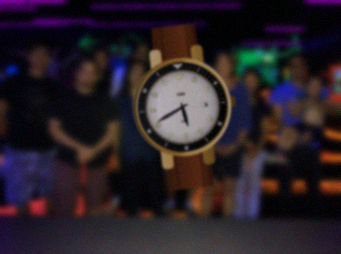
{"hour": 5, "minute": 41}
